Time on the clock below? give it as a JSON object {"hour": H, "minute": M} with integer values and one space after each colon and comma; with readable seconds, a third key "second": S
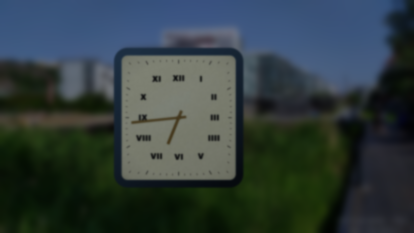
{"hour": 6, "minute": 44}
